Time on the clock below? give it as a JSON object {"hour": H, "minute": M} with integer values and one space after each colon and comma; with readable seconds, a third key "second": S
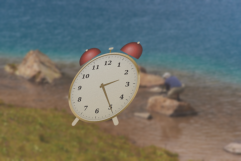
{"hour": 2, "minute": 25}
